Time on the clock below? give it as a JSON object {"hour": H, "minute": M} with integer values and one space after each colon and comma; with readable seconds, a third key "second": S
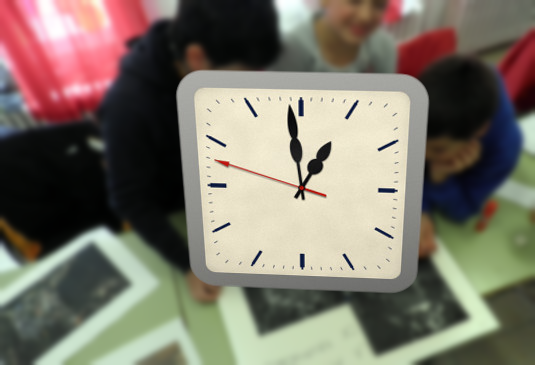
{"hour": 12, "minute": 58, "second": 48}
